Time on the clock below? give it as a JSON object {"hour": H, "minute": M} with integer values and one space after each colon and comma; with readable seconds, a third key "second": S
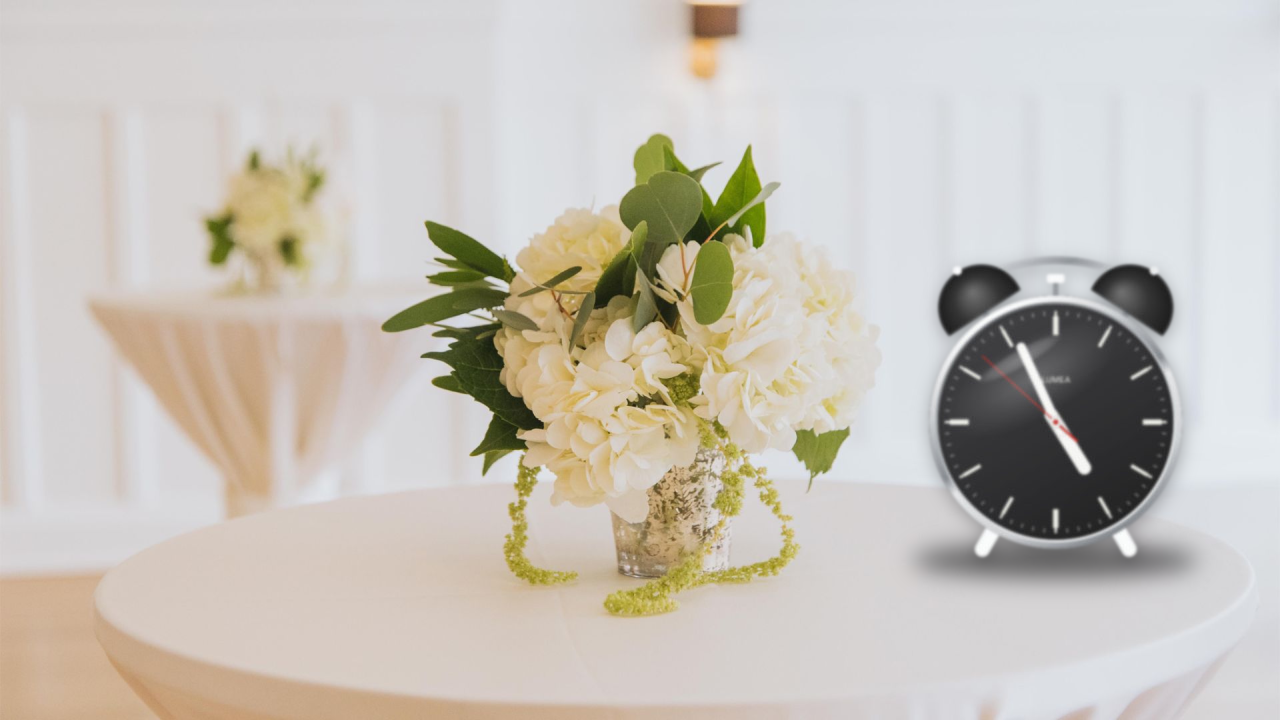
{"hour": 4, "minute": 55, "second": 52}
